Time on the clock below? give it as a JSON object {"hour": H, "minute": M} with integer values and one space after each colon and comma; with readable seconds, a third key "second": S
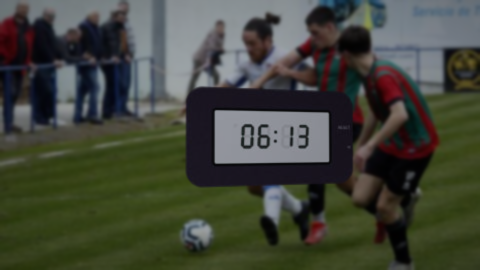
{"hour": 6, "minute": 13}
